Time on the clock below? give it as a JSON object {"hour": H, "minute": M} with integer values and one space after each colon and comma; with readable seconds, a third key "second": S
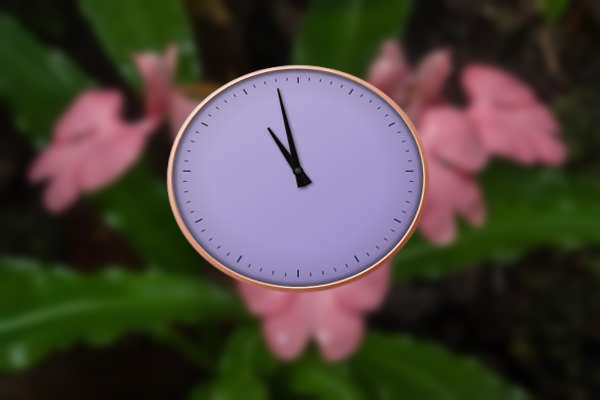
{"hour": 10, "minute": 58}
